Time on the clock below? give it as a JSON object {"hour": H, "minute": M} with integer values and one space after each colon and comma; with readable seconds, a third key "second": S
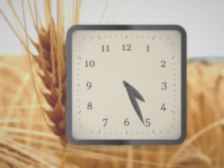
{"hour": 4, "minute": 26}
